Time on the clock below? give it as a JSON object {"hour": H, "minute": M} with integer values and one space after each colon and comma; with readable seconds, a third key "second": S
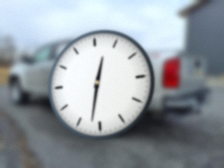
{"hour": 12, "minute": 32}
